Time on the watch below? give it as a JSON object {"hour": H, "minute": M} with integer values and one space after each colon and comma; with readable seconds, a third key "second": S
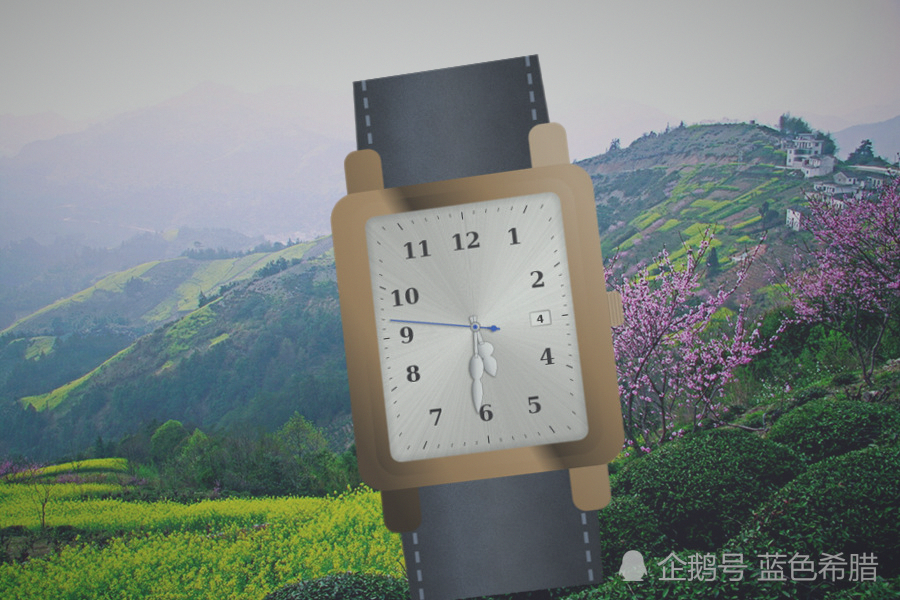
{"hour": 5, "minute": 30, "second": 47}
